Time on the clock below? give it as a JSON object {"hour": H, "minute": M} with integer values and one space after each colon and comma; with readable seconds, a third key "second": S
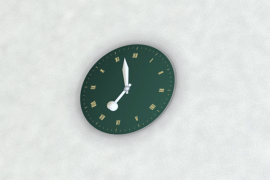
{"hour": 6, "minute": 57}
